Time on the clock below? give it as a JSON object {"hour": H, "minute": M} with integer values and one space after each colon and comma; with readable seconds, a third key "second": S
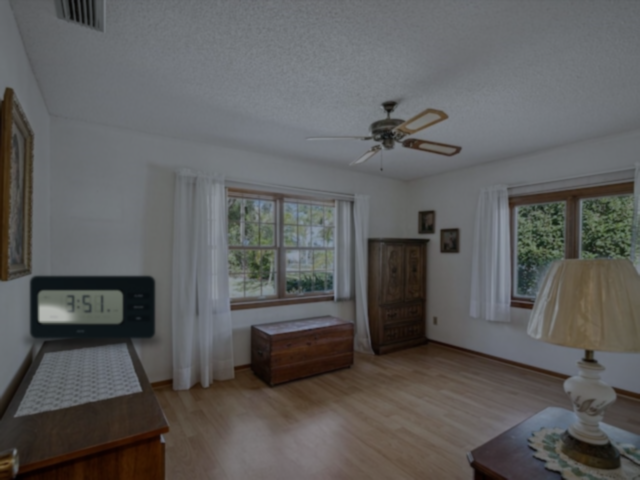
{"hour": 3, "minute": 51}
